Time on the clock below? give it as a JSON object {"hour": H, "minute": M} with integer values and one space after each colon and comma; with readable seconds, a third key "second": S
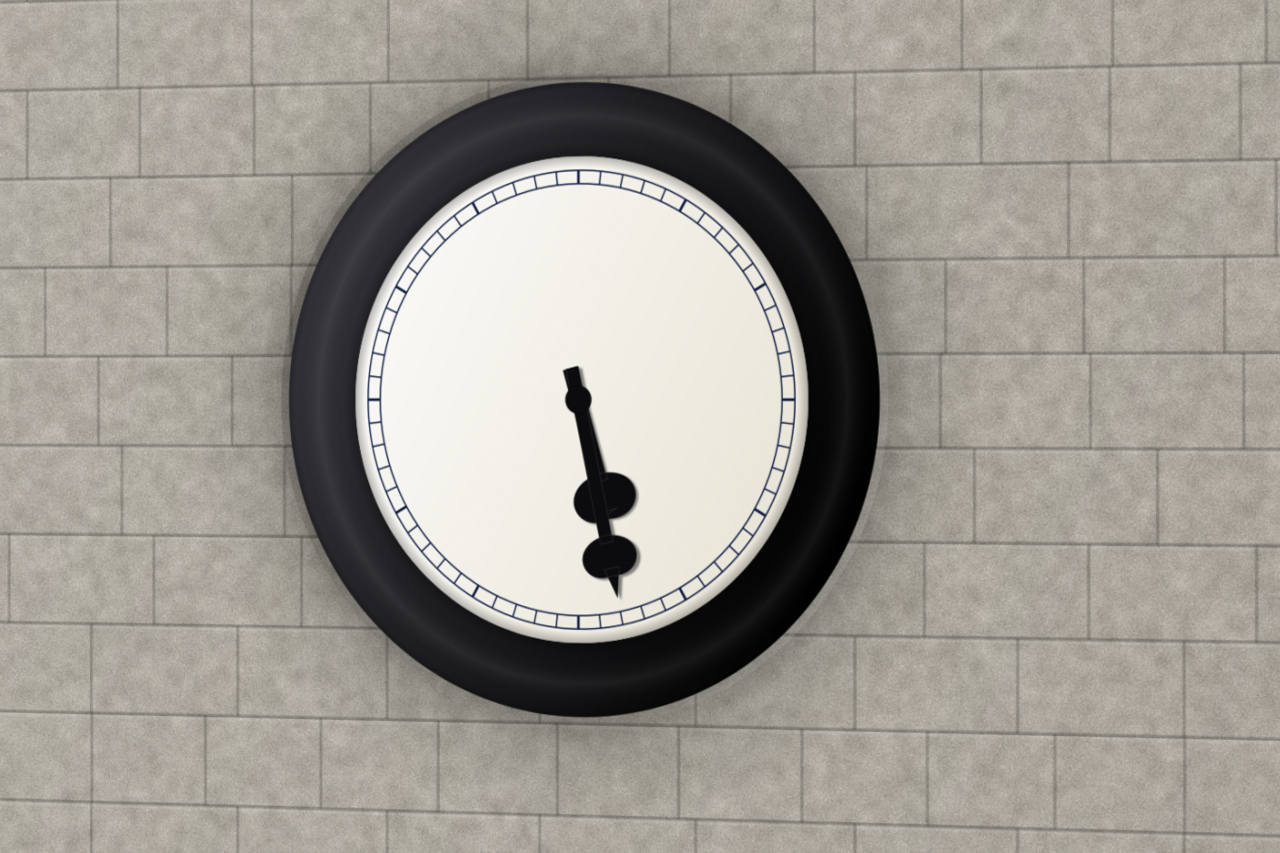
{"hour": 5, "minute": 28}
